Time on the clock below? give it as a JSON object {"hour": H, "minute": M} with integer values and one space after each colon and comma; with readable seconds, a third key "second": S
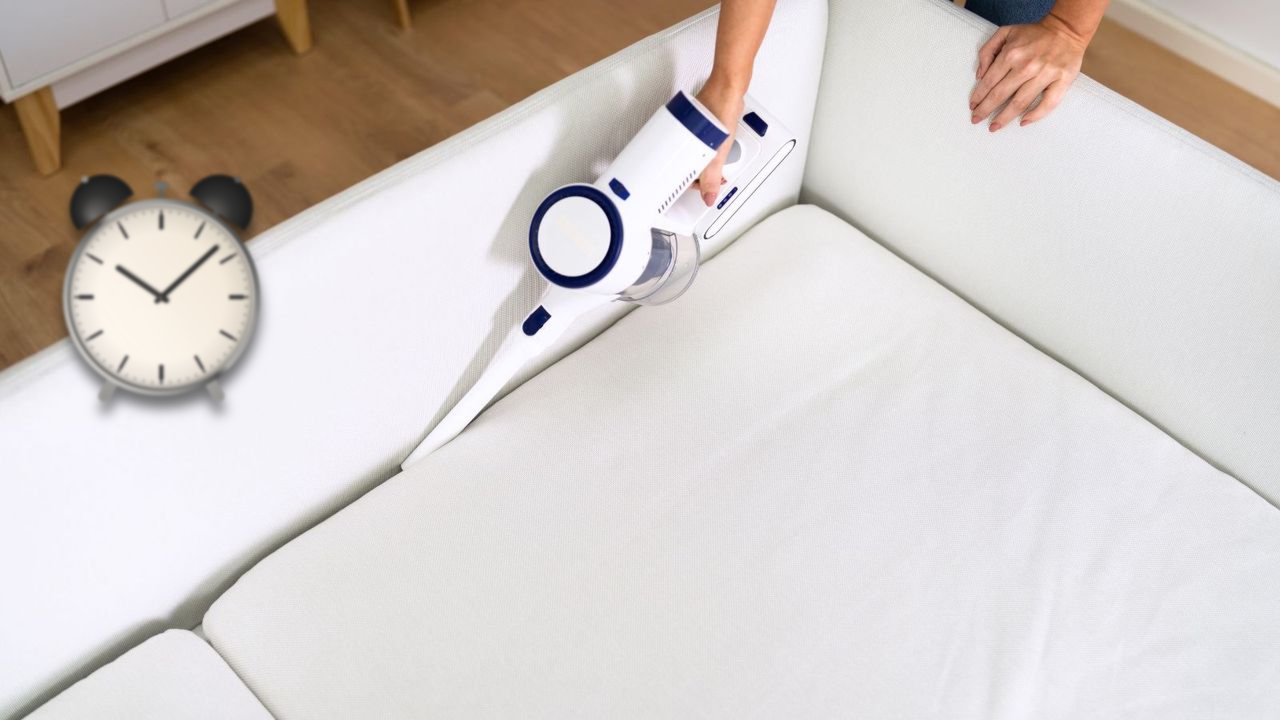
{"hour": 10, "minute": 8}
